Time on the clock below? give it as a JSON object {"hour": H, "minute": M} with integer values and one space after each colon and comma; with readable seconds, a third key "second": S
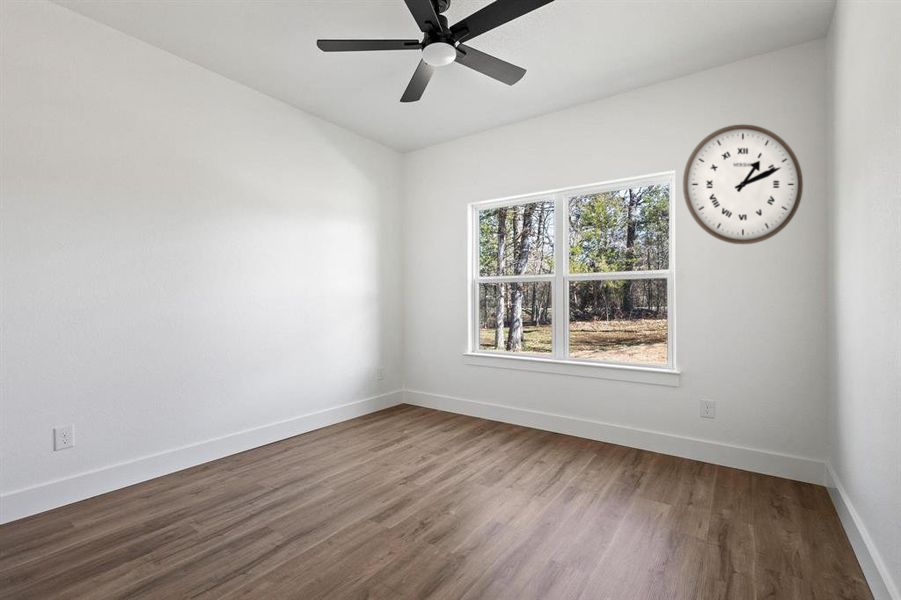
{"hour": 1, "minute": 11}
